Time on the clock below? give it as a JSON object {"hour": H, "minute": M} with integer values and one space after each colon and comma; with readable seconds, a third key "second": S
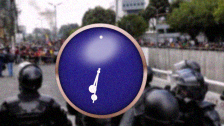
{"hour": 6, "minute": 31}
